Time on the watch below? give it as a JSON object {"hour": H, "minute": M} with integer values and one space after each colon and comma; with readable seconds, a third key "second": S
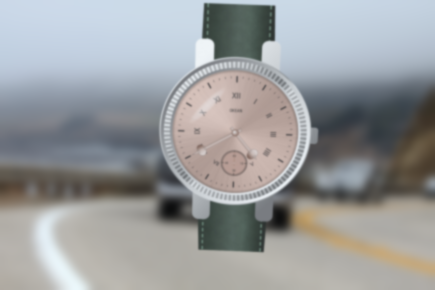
{"hour": 4, "minute": 40}
